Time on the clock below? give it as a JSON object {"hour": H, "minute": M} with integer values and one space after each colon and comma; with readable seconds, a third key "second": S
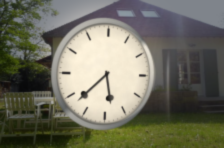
{"hour": 5, "minute": 38}
